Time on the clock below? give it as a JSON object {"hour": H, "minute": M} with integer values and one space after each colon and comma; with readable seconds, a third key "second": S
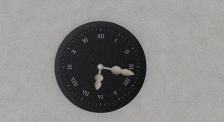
{"hour": 6, "minute": 17}
